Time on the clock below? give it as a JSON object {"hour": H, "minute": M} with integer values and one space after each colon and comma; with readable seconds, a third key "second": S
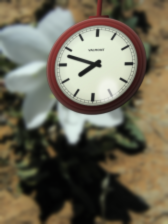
{"hour": 7, "minute": 48}
